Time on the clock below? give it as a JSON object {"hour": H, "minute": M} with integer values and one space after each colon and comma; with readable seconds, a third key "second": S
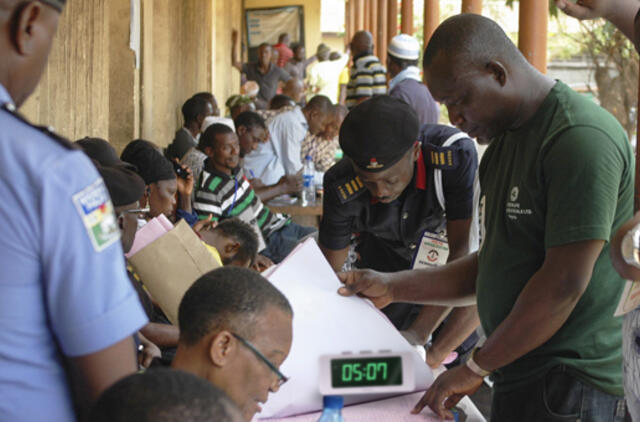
{"hour": 5, "minute": 7}
